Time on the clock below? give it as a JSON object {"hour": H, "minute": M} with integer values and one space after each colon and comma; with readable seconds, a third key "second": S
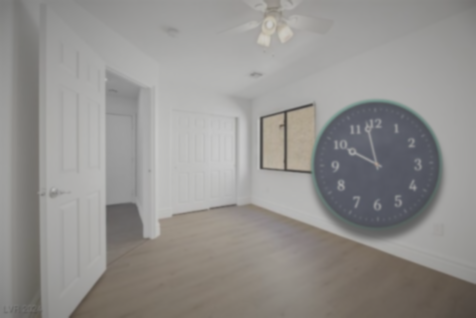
{"hour": 9, "minute": 58}
